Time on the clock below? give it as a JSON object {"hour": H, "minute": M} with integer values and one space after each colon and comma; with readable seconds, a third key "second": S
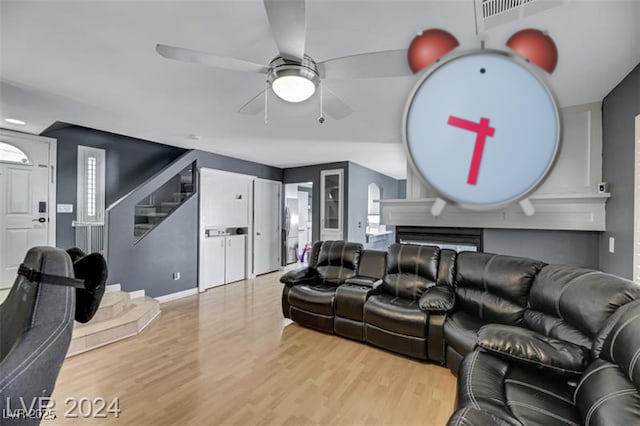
{"hour": 9, "minute": 32}
